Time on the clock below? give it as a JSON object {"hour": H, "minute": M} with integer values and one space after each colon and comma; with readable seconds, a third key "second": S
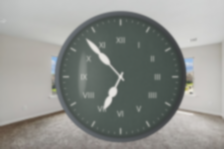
{"hour": 6, "minute": 53}
